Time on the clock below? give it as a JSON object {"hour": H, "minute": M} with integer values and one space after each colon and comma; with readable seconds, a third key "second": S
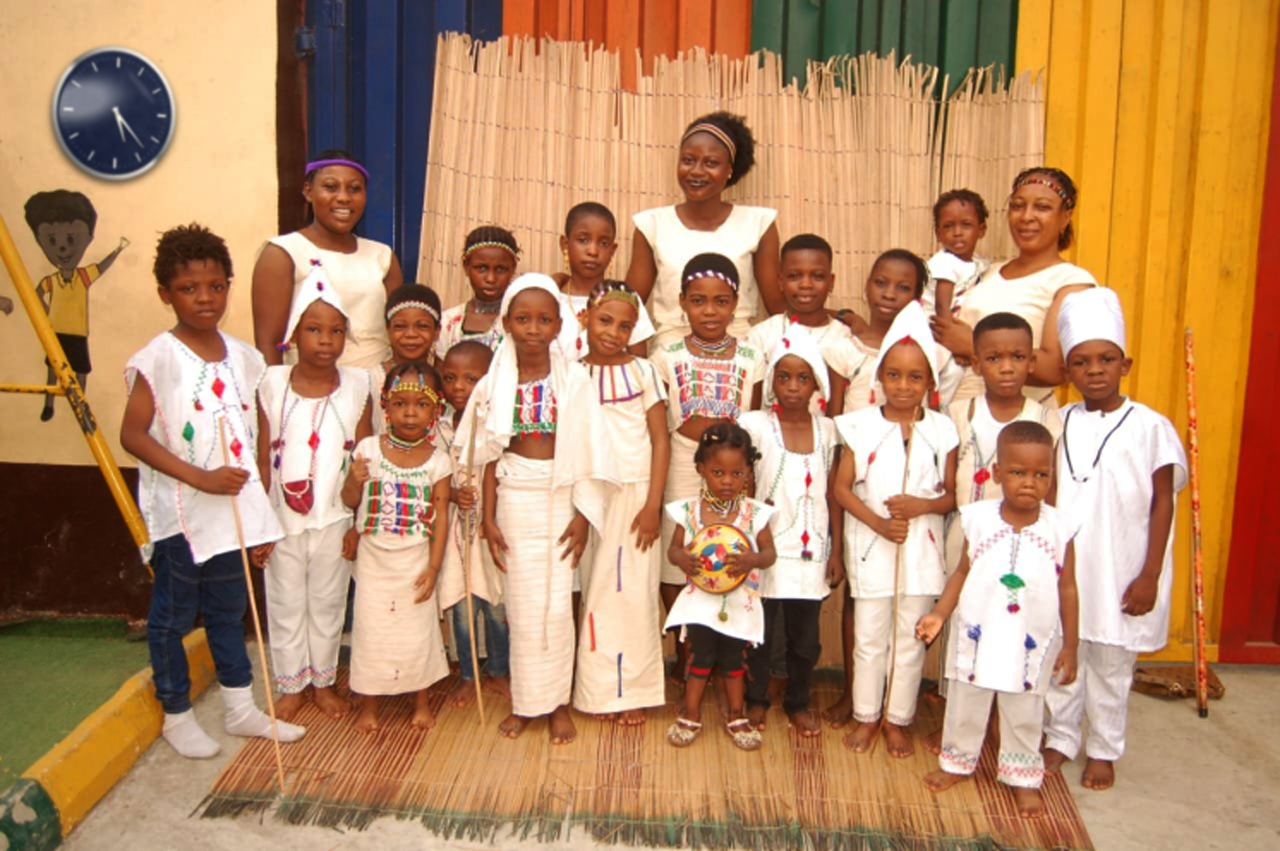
{"hour": 5, "minute": 23}
